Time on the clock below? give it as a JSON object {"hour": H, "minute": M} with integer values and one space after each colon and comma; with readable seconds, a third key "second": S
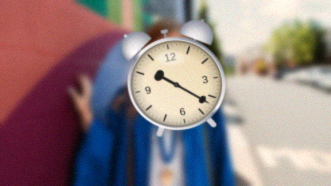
{"hour": 10, "minute": 22}
